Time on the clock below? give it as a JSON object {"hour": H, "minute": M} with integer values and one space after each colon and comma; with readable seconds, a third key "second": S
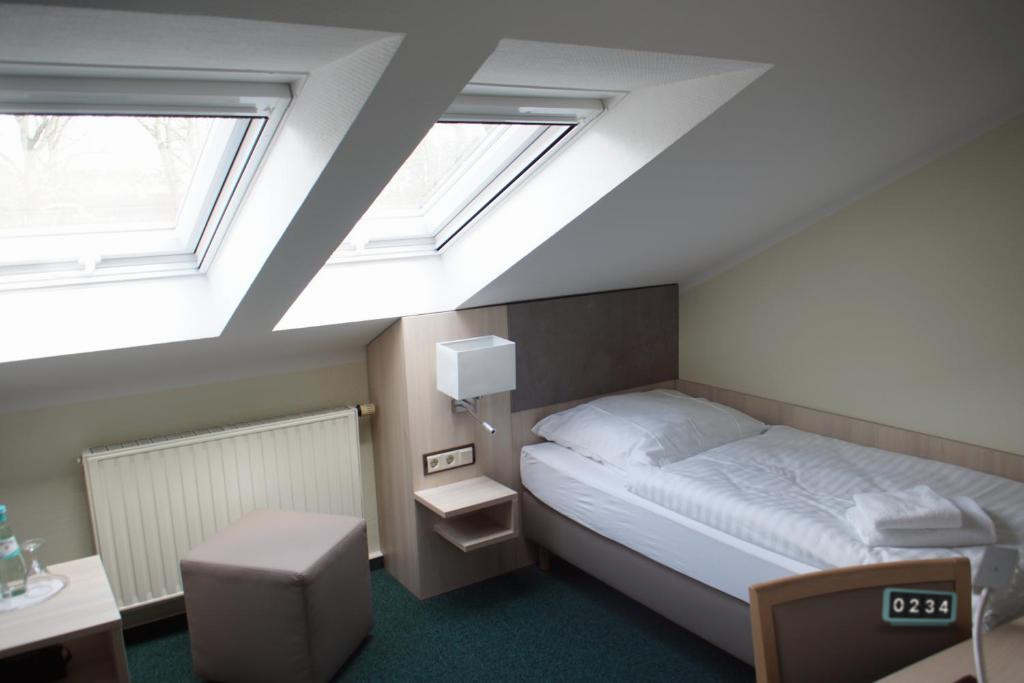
{"hour": 2, "minute": 34}
